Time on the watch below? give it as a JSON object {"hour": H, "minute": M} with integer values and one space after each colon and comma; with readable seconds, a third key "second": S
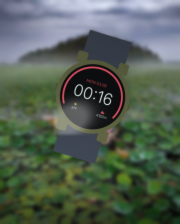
{"hour": 0, "minute": 16}
